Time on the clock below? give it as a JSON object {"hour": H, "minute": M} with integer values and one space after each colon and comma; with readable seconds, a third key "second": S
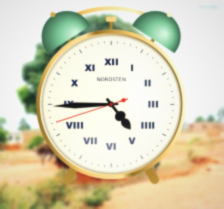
{"hour": 4, "minute": 44, "second": 42}
